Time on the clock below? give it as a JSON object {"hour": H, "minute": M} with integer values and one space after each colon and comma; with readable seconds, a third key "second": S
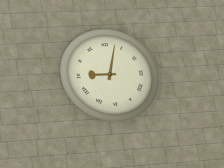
{"hour": 9, "minute": 3}
